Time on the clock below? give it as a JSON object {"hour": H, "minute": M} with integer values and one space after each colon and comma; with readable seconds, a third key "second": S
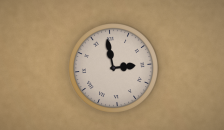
{"hour": 2, "minute": 59}
